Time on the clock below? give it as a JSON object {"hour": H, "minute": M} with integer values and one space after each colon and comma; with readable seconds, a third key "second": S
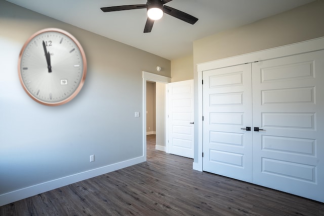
{"hour": 11, "minute": 58}
